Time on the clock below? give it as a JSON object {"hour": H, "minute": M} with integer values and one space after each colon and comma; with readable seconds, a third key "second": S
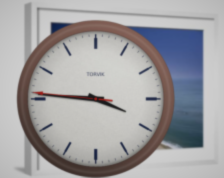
{"hour": 3, "minute": 45, "second": 46}
